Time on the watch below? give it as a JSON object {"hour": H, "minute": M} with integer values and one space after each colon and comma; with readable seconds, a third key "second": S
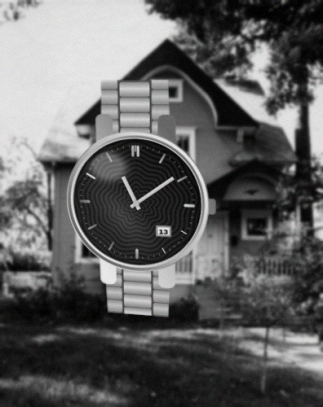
{"hour": 11, "minute": 9}
